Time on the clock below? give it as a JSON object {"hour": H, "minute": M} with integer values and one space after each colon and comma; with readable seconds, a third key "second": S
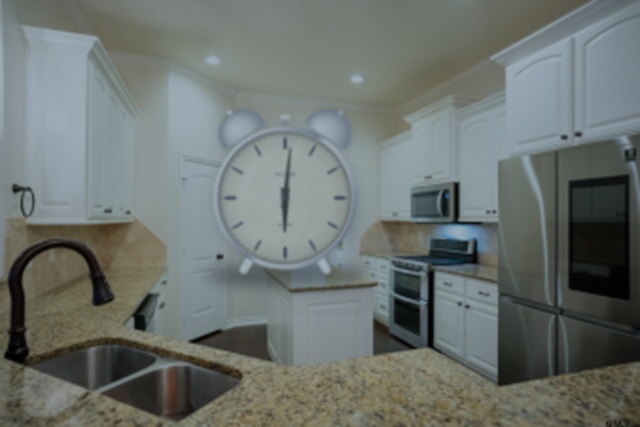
{"hour": 6, "minute": 1}
